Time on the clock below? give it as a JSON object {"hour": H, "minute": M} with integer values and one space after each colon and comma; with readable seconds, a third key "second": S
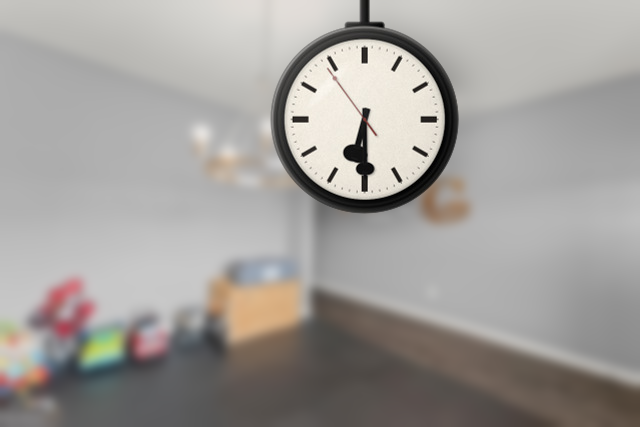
{"hour": 6, "minute": 29, "second": 54}
